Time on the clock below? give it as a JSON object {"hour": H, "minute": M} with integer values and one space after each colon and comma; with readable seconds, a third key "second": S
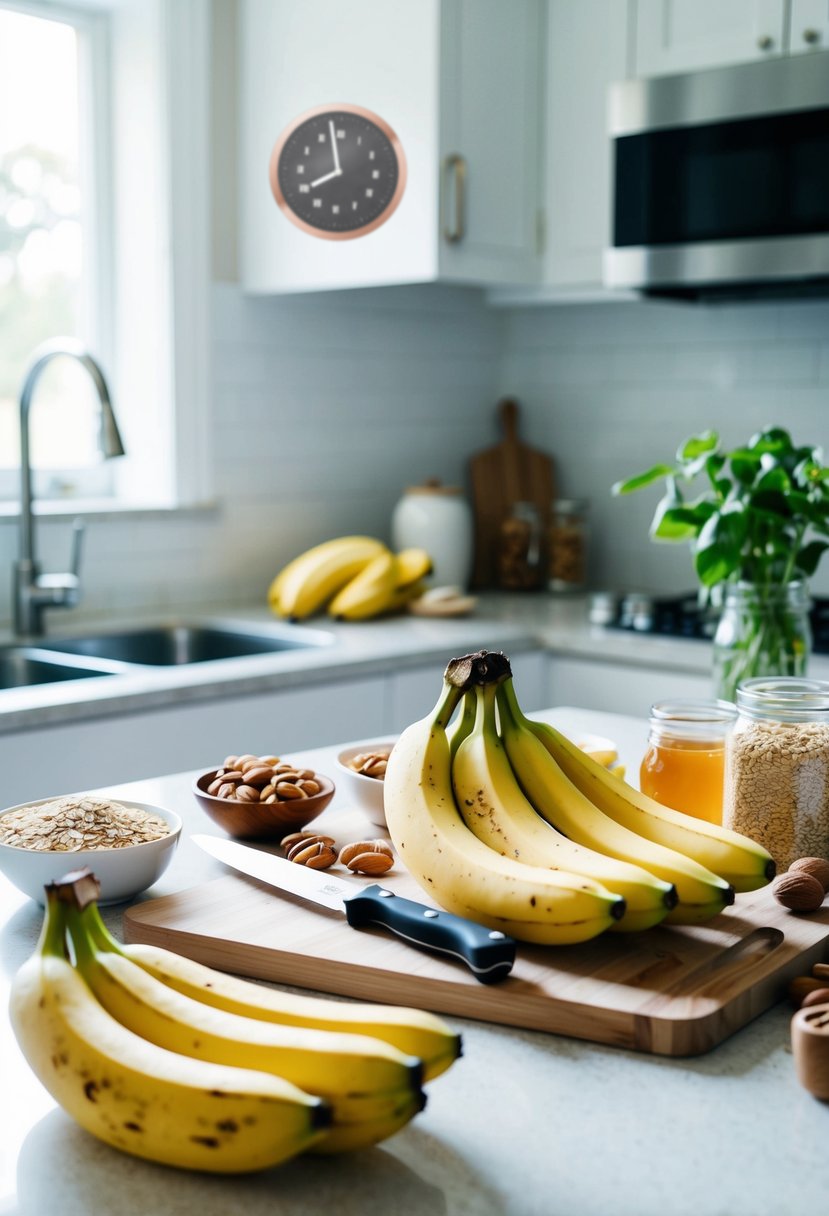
{"hour": 7, "minute": 58}
